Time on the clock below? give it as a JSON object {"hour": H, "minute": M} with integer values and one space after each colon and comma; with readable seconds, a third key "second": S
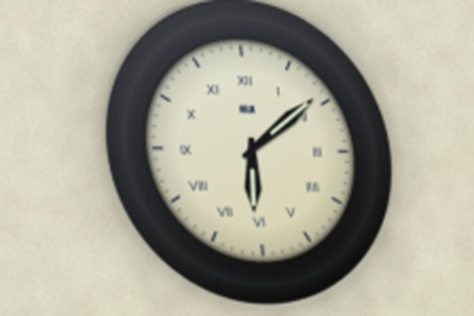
{"hour": 6, "minute": 9}
